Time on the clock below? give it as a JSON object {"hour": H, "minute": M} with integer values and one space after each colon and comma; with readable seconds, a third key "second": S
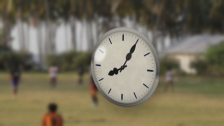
{"hour": 8, "minute": 5}
